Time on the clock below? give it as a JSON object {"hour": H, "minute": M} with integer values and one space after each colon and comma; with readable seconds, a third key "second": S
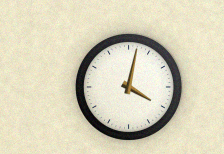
{"hour": 4, "minute": 2}
